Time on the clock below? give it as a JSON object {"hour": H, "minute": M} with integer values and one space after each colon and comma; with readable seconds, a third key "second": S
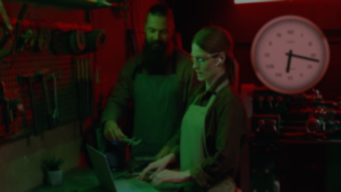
{"hour": 6, "minute": 17}
